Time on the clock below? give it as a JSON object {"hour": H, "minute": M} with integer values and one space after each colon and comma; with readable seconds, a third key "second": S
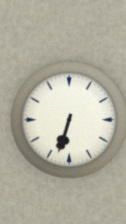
{"hour": 6, "minute": 33}
